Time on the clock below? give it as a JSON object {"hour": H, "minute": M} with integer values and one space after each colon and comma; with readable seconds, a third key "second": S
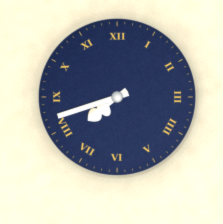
{"hour": 7, "minute": 42}
